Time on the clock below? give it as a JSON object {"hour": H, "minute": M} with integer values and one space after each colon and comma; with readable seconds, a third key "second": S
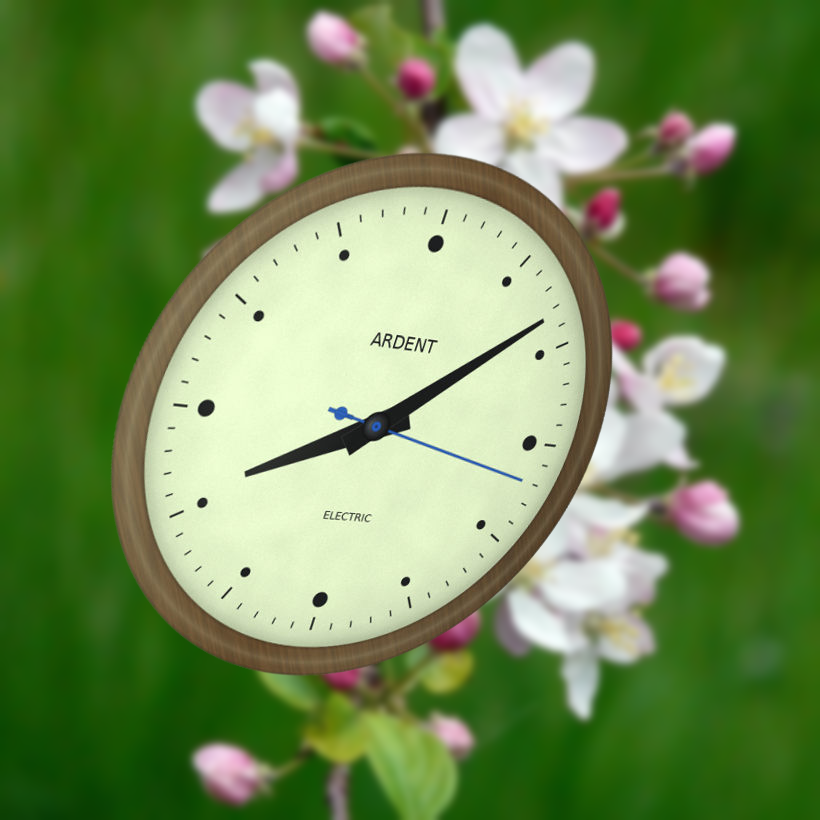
{"hour": 8, "minute": 8, "second": 17}
